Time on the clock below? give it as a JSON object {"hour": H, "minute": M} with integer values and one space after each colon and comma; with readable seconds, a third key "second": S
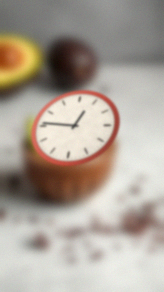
{"hour": 12, "minute": 46}
